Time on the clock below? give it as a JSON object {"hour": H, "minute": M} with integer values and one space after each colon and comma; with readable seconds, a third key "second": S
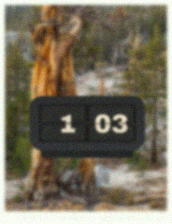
{"hour": 1, "minute": 3}
